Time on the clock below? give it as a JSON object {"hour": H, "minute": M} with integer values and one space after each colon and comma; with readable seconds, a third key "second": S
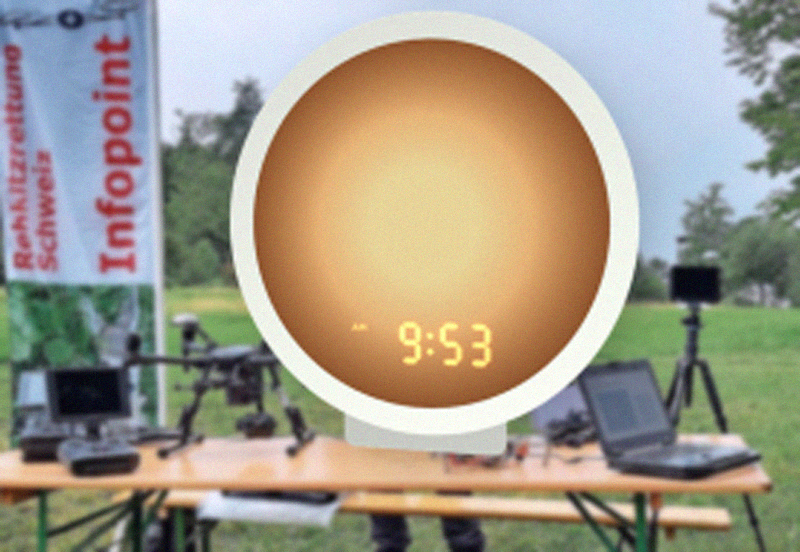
{"hour": 9, "minute": 53}
